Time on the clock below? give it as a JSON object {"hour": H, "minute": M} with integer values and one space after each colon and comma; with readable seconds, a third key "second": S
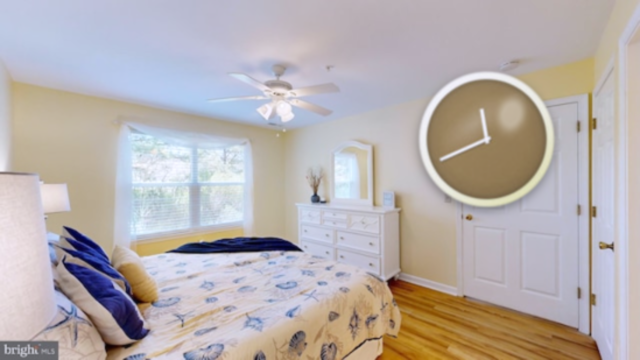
{"hour": 11, "minute": 41}
